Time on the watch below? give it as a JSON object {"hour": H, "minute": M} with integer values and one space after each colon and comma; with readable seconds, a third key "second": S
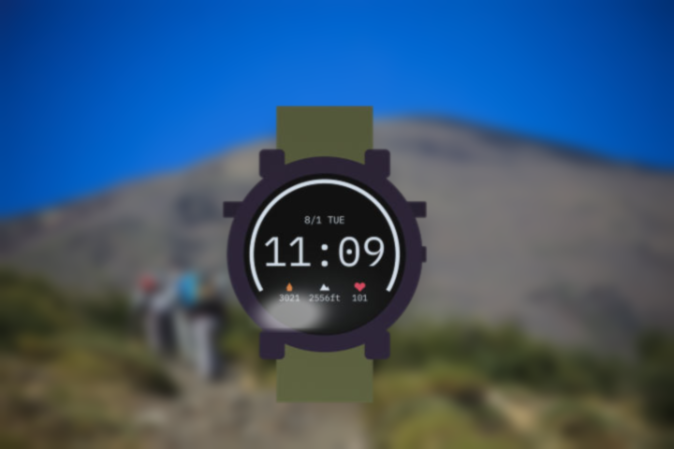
{"hour": 11, "minute": 9}
